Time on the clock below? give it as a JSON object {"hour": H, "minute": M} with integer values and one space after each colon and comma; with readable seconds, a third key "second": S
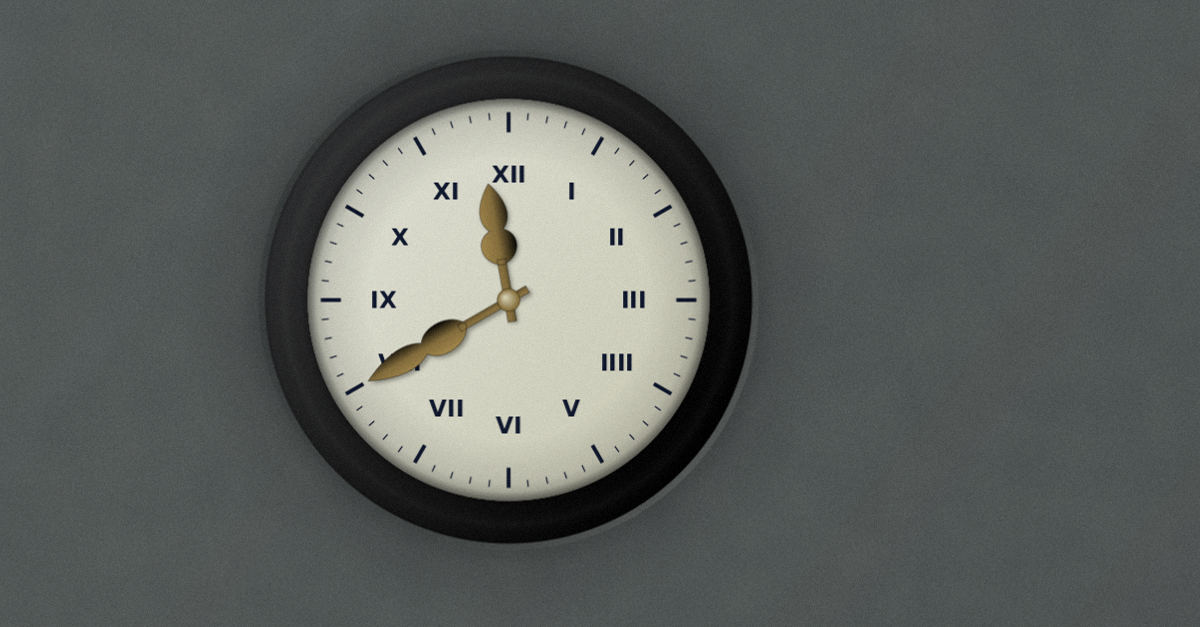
{"hour": 11, "minute": 40}
